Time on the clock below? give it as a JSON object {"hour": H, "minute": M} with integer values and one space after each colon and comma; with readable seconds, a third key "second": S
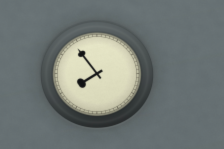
{"hour": 7, "minute": 54}
